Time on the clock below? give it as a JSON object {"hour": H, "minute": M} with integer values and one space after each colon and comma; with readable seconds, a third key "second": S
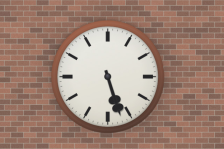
{"hour": 5, "minute": 27}
